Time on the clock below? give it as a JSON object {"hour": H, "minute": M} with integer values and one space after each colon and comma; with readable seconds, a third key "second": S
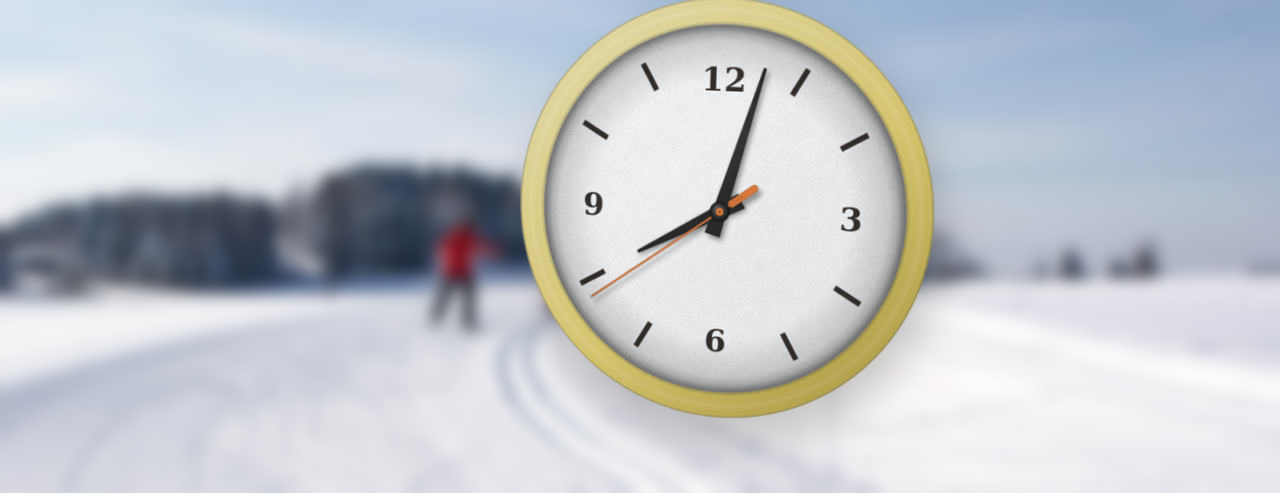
{"hour": 8, "minute": 2, "second": 39}
